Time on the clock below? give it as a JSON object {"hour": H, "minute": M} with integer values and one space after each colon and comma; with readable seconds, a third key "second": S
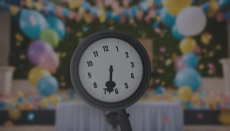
{"hour": 6, "minute": 33}
